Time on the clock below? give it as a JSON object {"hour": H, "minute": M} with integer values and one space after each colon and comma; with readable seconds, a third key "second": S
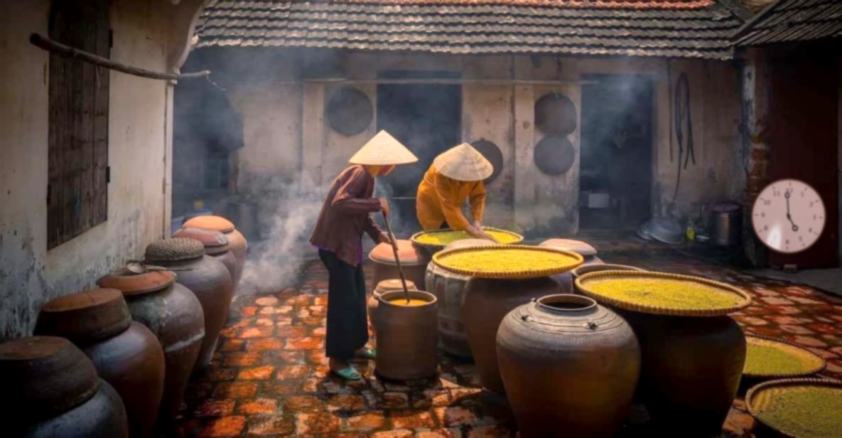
{"hour": 4, "minute": 59}
